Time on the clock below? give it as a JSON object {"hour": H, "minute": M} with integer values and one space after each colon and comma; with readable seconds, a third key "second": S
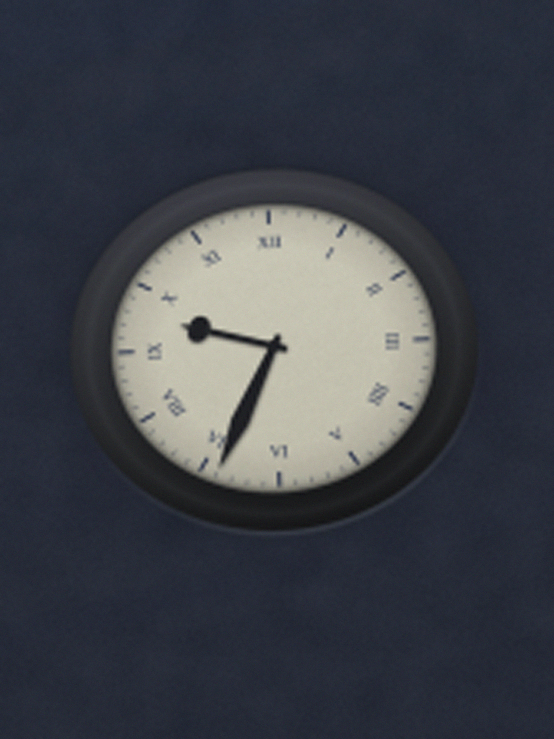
{"hour": 9, "minute": 34}
